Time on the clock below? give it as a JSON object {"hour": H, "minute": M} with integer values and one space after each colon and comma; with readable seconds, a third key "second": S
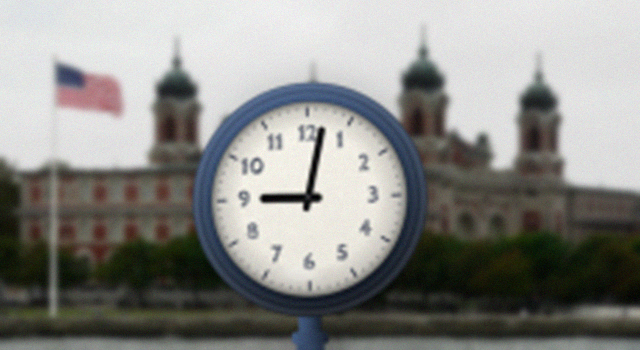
{"hour": 9, "minute": 2}
